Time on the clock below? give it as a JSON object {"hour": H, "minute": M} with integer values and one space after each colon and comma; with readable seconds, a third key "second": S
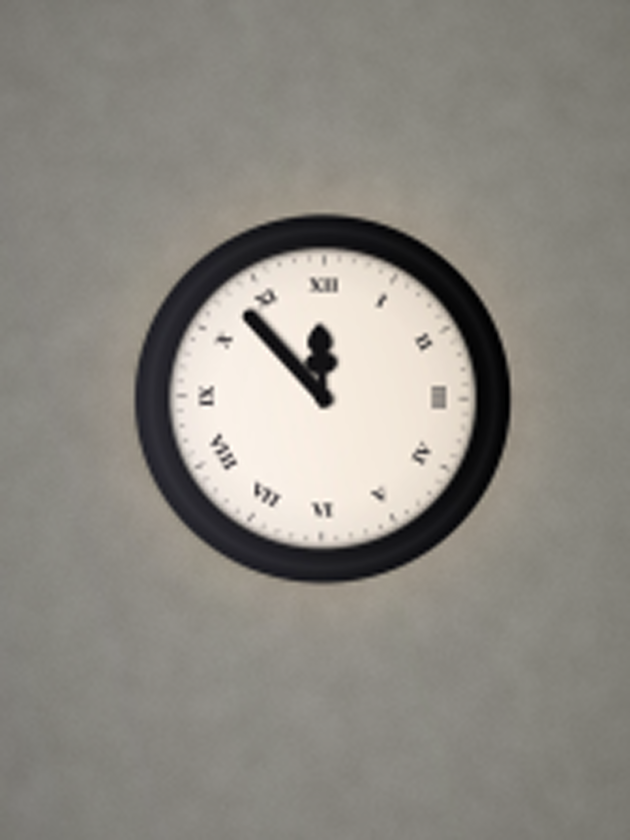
{"hour": 11, "minute": 53}
